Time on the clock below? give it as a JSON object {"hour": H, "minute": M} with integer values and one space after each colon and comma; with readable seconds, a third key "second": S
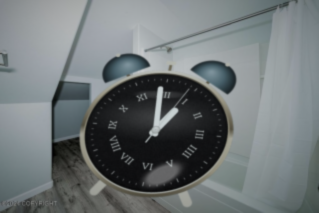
{"hour": 12, "minute": 59, "second": 4}
